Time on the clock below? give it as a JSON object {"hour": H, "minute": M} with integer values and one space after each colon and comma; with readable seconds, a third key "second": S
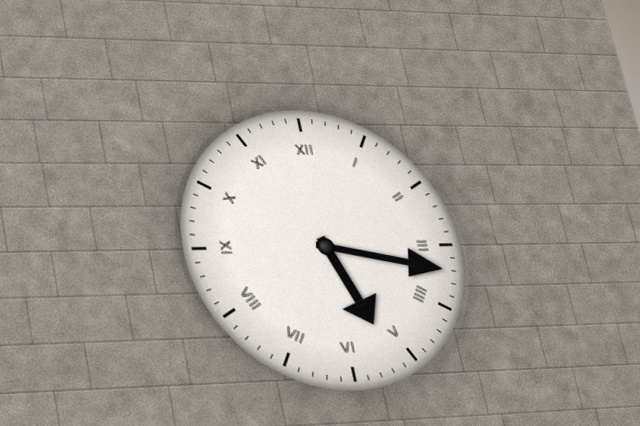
{"hour": 5, "minute": 17}
